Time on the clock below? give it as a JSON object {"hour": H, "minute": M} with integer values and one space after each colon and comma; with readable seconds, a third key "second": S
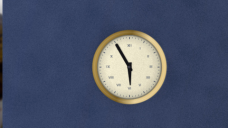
{"hour": 5, "minute": 55}
